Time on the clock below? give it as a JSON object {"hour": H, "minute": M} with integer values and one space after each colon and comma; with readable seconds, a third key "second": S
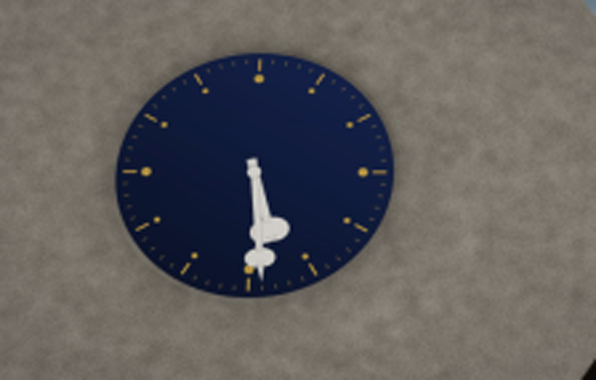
{"hour": 5, "minute": 29}
